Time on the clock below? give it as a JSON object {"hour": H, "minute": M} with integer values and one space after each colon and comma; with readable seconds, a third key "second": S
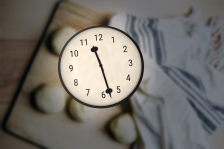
{"hour": 11, "minute": 28}
